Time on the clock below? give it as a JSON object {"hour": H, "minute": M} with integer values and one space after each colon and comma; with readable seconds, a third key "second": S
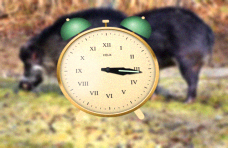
{"hour": 3, "minute": 16}
